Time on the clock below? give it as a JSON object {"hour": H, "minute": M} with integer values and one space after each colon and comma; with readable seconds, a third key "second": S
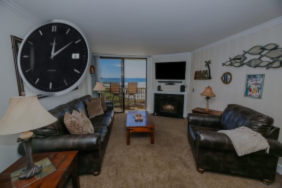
{"hour": 12, "minute": 9}
